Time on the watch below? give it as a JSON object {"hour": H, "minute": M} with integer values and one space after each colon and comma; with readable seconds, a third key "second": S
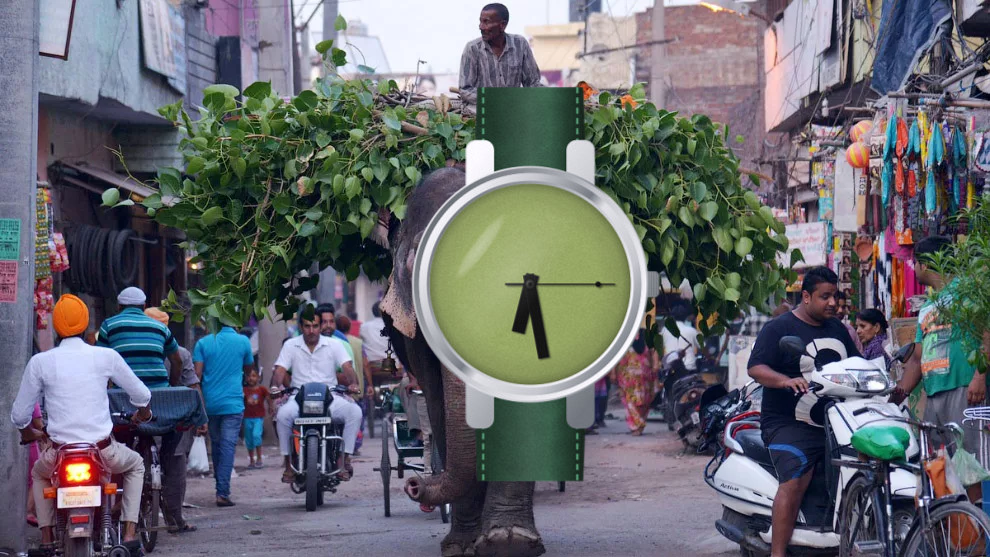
{"hour": 6, "minute": 28, "second": 15}
